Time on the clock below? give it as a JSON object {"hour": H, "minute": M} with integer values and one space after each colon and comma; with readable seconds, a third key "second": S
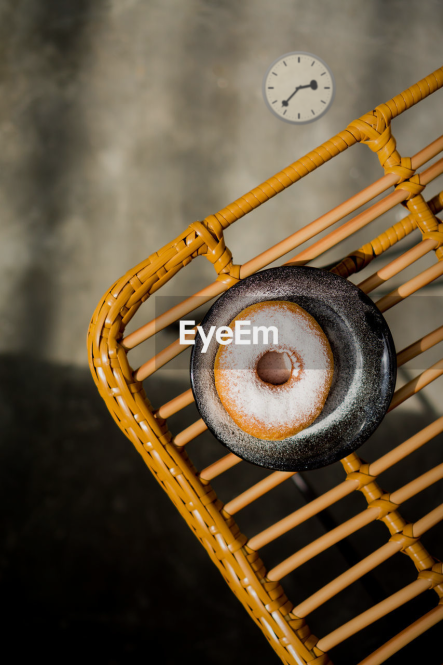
{"hour": 2, "minute": 37}
